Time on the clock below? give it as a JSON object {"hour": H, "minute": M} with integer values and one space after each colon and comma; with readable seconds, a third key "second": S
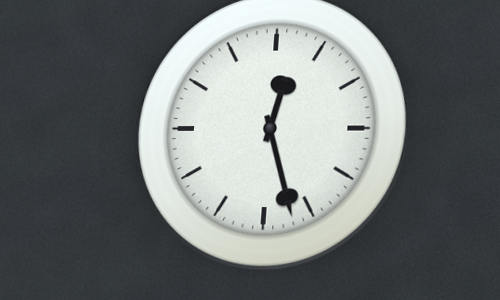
{"hour": 12, "minute": 27}
